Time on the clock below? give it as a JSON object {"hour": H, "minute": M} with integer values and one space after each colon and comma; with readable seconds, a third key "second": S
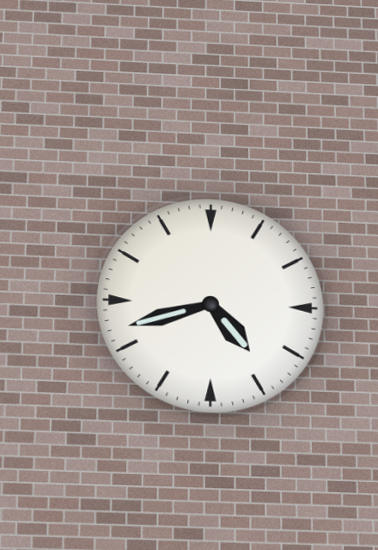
{"hour": 4, "minute": 42}
